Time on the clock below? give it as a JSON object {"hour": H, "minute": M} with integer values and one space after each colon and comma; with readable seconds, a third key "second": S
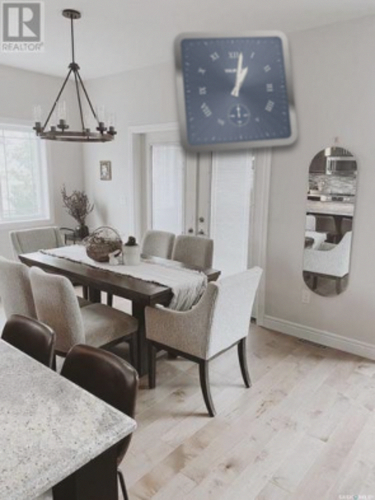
{"hour": 1, "minute": 2}
